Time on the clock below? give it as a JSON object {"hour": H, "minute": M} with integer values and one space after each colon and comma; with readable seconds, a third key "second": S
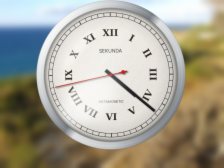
{"hour": 4, "minute": 21, "second": 43}
